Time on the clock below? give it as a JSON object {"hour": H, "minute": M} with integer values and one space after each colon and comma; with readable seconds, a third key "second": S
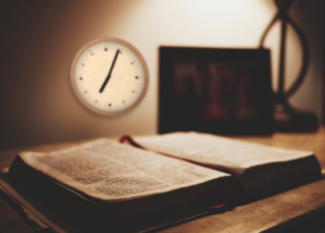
{"hour": 7, "minute": 4}
